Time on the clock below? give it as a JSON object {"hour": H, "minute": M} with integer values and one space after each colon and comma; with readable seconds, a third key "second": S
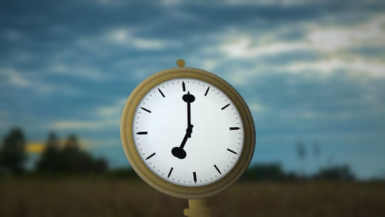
{"hour": 7, "minute": 1}
